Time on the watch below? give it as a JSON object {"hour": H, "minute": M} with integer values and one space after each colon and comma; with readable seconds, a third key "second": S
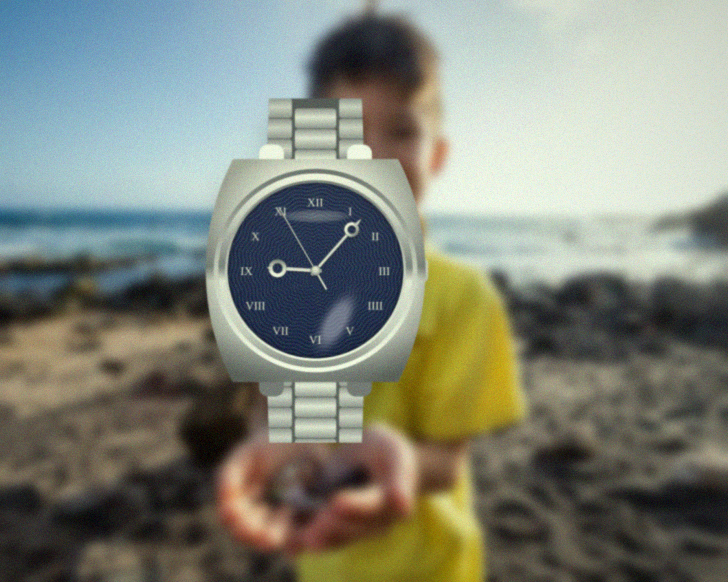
{"hour": 9, "minute": 6, "second": 55}
